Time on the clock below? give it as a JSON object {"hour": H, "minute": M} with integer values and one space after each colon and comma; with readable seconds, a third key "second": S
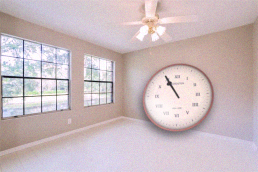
{"hour": 10, "minute": 55}
